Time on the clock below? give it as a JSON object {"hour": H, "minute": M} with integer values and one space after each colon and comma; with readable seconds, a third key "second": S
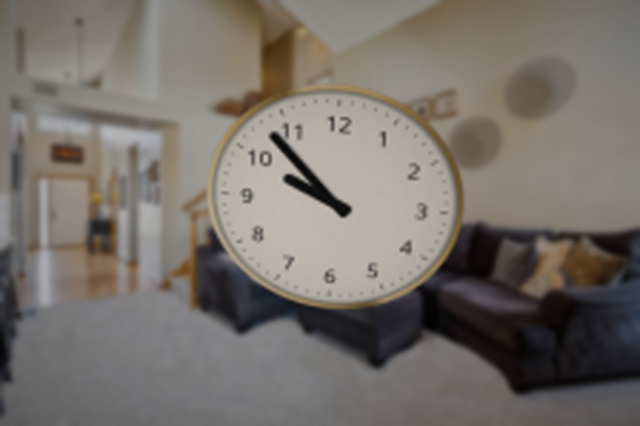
{"hour": 9, "minute": 53}
